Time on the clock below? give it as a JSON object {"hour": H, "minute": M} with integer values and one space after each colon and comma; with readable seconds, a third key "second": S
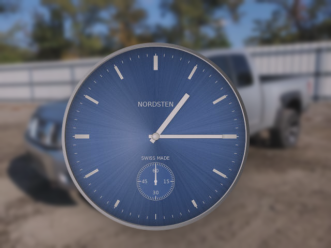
{"hour": 1, "minute": 15}
